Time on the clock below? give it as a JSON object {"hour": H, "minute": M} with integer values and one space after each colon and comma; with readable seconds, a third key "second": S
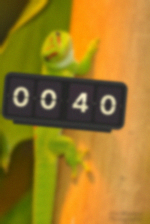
{"hour": 0, "minute": 40}
